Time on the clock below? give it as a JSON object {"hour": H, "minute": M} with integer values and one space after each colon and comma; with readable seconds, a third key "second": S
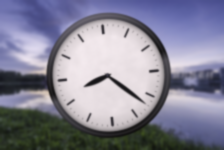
{"hour": 8, "minute": 22}
